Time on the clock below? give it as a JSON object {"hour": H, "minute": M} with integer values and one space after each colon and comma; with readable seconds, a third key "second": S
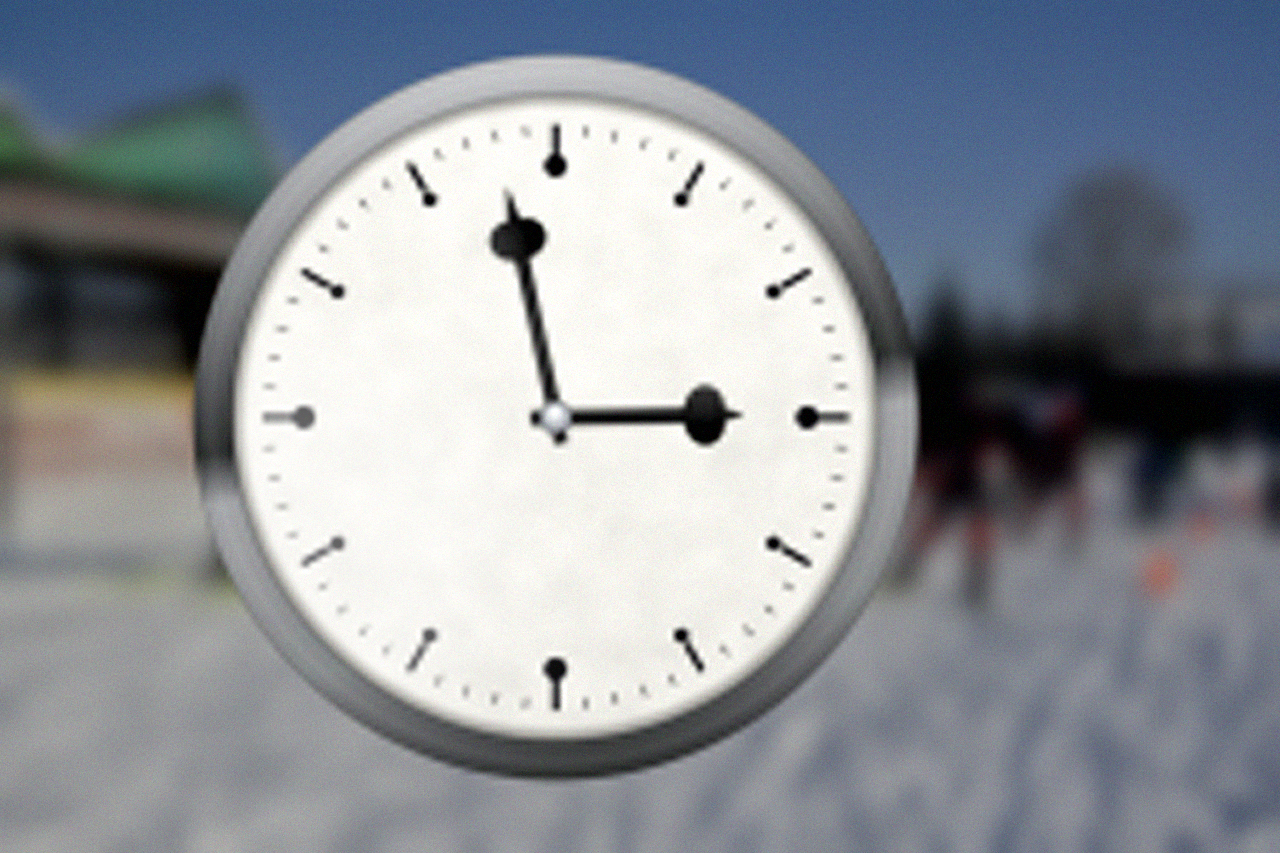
{"hour": 2, "minute": 58}
